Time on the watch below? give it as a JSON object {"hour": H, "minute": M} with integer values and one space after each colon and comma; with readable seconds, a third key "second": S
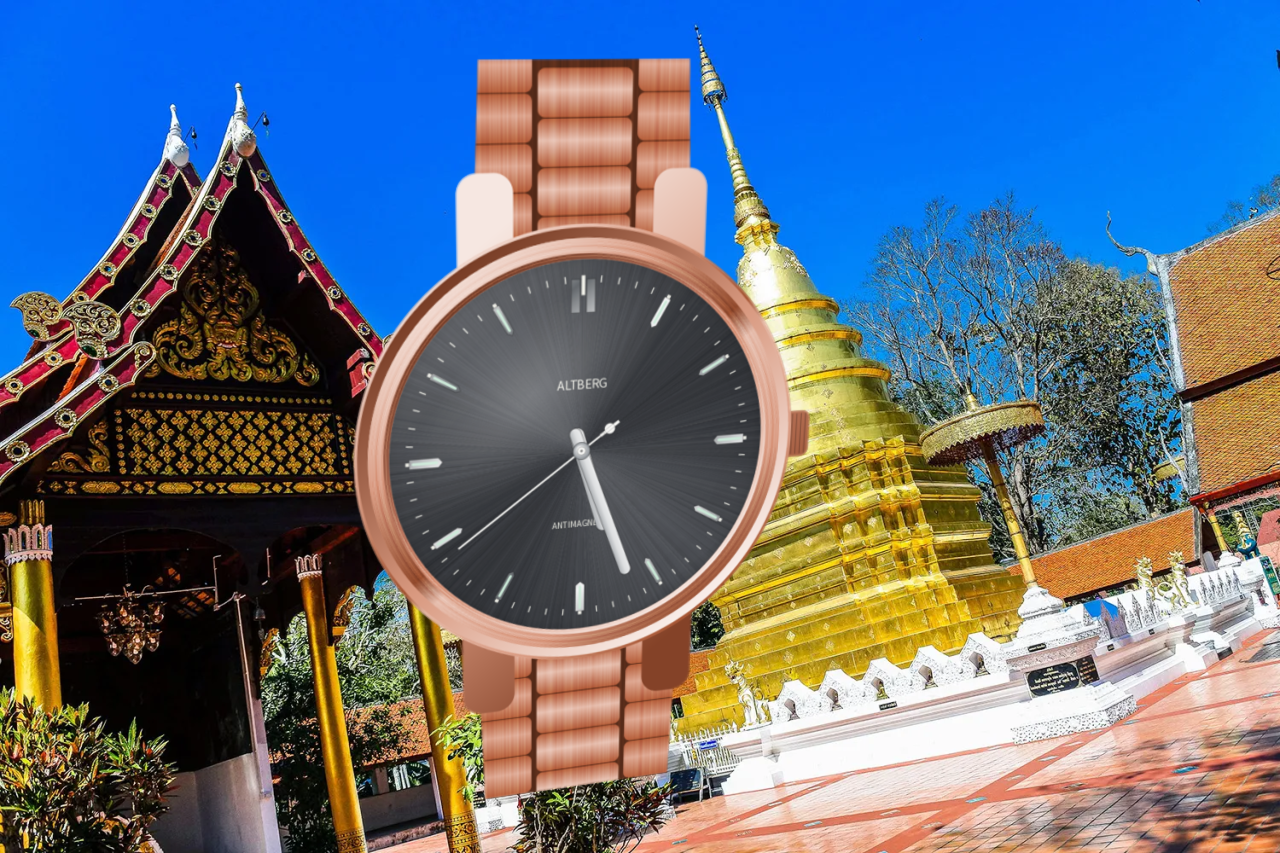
{"hour": 5, "minute": 26, "second": 39}
